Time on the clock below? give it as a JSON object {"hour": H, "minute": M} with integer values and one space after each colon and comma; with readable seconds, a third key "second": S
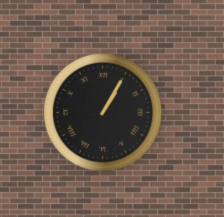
{"hour": 1, "minute": 5}
